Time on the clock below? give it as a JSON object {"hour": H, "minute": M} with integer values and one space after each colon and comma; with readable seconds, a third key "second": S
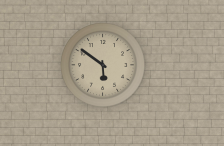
{"hour": 5, "minute": 51}
